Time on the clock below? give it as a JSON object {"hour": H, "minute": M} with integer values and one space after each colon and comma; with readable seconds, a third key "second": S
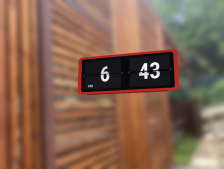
{"hour": 6, "minute": 43}
